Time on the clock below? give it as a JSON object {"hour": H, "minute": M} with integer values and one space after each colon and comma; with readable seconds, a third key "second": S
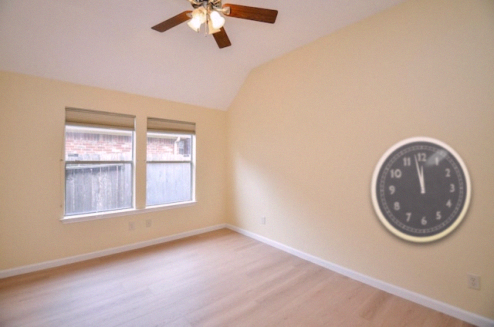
{"hour": 11, "minute": 58}
